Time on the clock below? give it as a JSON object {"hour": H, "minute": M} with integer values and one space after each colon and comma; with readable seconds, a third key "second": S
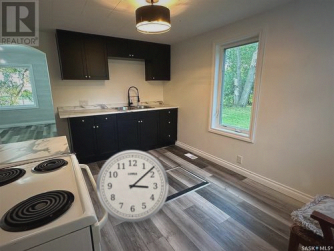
{"hour": 3, "minute": 8}
